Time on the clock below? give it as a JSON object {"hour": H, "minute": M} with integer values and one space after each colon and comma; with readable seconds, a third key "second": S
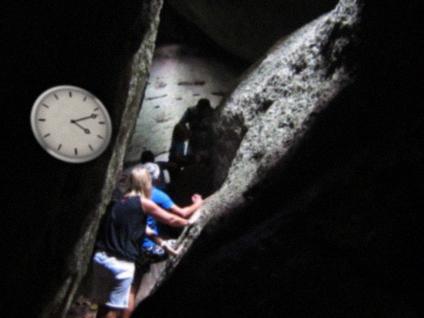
{"hour": 4, "minute": 12}
